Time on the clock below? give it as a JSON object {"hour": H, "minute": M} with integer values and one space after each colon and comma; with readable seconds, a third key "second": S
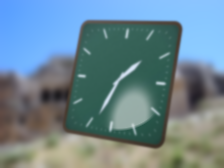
{"hour": 1, "minute": 34}
